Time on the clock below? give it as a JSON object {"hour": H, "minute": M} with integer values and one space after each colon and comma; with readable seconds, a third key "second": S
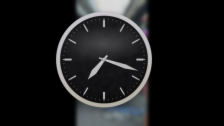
{"hour": 7, "minute": 18}
